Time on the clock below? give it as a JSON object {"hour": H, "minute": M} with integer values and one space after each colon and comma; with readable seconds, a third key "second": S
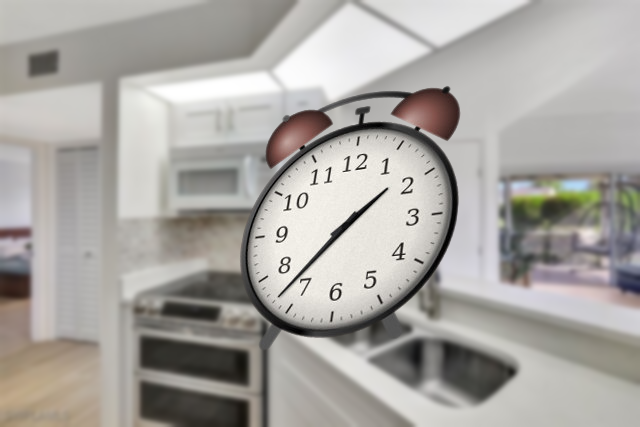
{"hour": 1, "minute": 37}
